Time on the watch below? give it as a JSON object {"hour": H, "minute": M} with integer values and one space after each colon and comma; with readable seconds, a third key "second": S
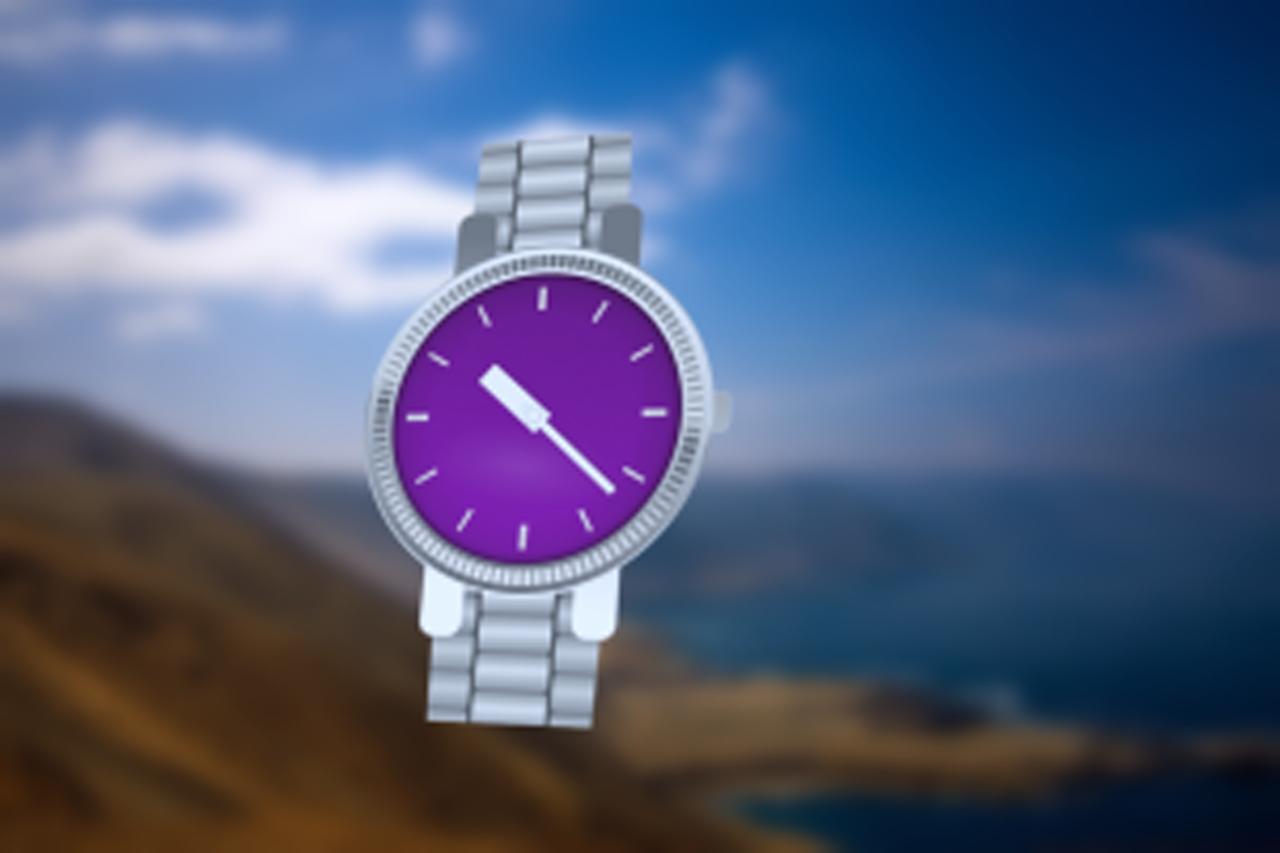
{"hour": 10, "minute": 22}
